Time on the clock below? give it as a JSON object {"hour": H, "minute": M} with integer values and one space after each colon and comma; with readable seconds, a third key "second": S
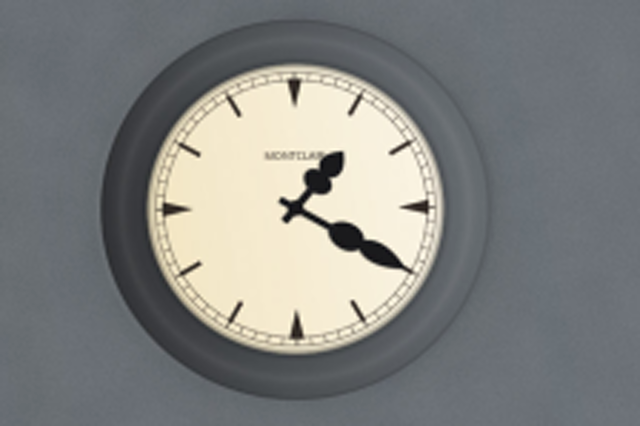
{"hour": 1, "minute": 20}
